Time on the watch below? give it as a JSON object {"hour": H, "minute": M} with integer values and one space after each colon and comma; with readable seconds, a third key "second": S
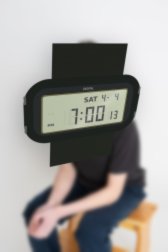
{"hour": 7, "minute": 0, "second": 13}
